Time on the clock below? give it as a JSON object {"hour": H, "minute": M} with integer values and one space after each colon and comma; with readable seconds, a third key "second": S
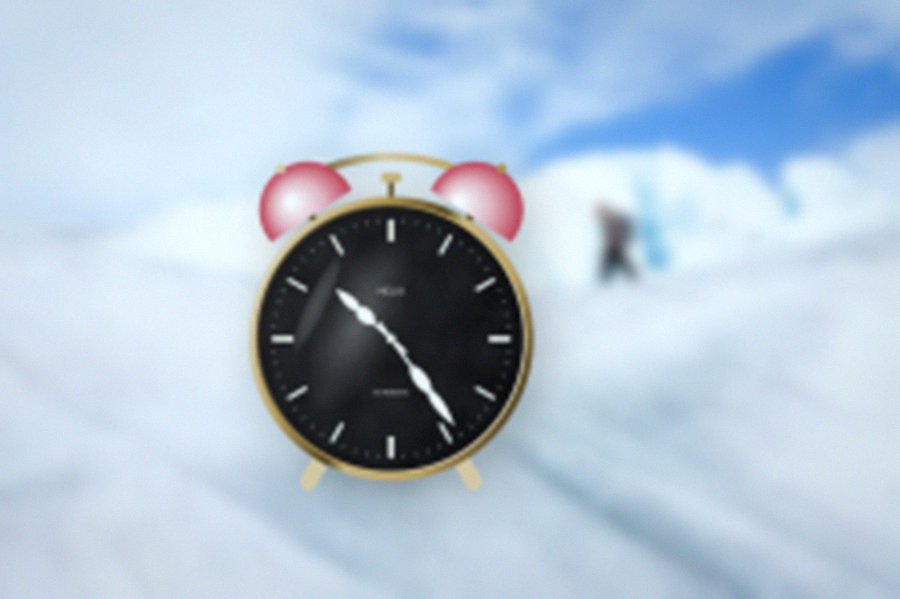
{"hour": 10, "minute": 24}
